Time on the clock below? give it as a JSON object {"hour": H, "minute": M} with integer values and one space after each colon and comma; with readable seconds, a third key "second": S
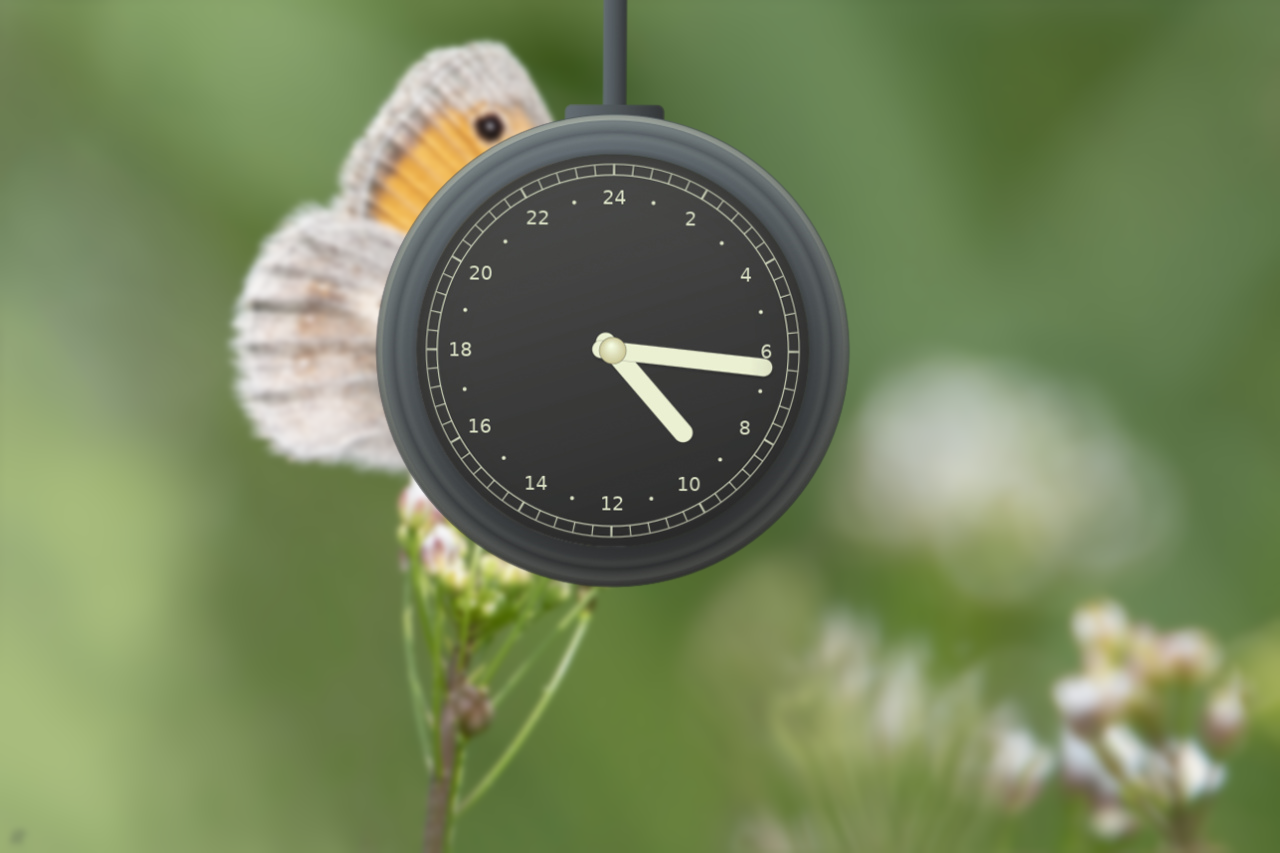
{"hour": 9, "minute": 16}
